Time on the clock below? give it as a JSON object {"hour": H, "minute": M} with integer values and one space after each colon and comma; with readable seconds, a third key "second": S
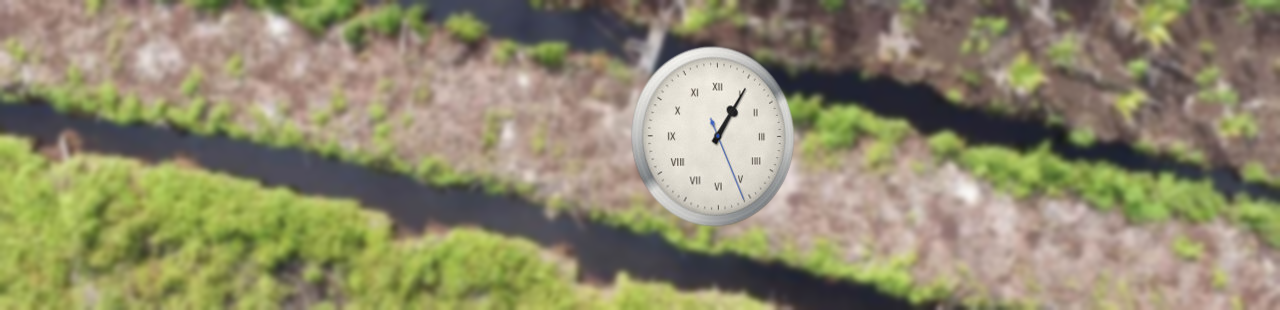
{"hour": 1, "minute": 5, "second": 26}
